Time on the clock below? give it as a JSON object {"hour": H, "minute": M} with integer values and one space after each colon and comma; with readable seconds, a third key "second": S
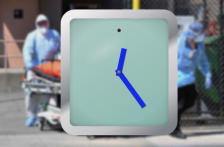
{"hour": 12, "minute": 24}
